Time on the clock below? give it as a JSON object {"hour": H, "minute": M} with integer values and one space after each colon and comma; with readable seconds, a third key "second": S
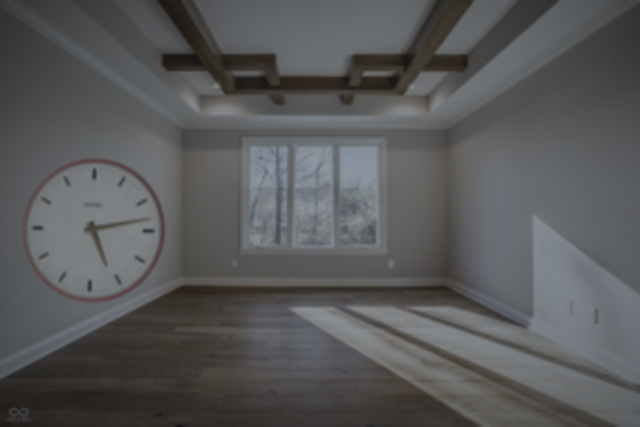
{"hour": 5, "minute": 13}
